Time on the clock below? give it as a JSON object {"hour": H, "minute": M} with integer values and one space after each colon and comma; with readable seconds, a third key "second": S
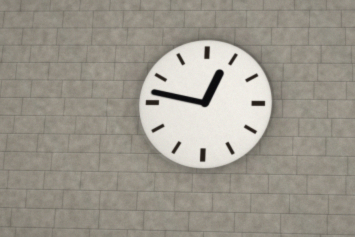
{"hour": 12, "minute": 47}
